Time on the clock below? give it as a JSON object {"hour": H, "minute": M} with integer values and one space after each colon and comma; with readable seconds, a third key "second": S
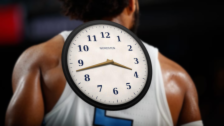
{"hour": 3, "minute": 43}
